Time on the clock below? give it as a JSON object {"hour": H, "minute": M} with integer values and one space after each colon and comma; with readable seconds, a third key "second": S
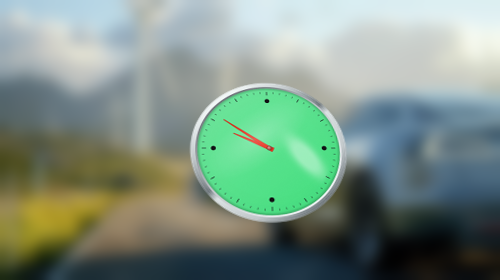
{"hour": 9, "minute": 51}
